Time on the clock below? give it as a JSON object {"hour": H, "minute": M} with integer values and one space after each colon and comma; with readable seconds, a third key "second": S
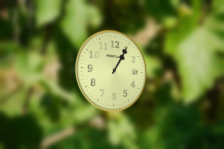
{"hour": 1, "minute": 5}
